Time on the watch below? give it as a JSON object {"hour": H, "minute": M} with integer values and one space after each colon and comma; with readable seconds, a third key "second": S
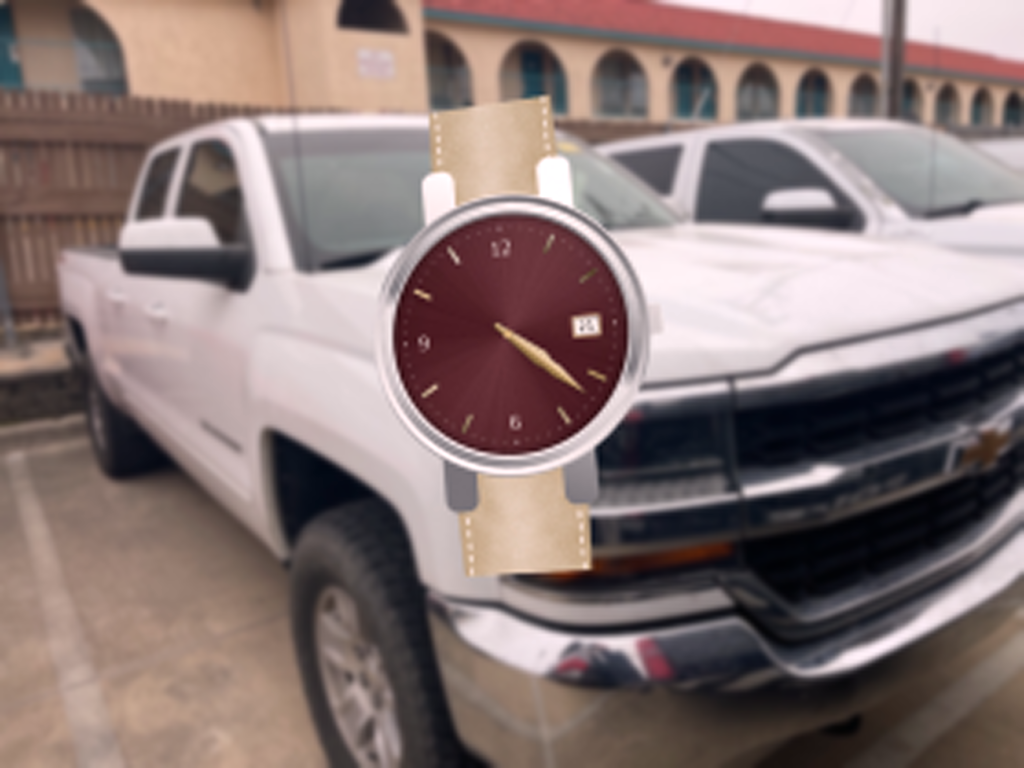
{"hour": 4, "minute": 22}
